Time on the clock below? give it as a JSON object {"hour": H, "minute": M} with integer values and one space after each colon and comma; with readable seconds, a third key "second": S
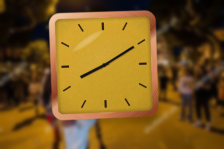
{"hour": 8, "minute": 10}
